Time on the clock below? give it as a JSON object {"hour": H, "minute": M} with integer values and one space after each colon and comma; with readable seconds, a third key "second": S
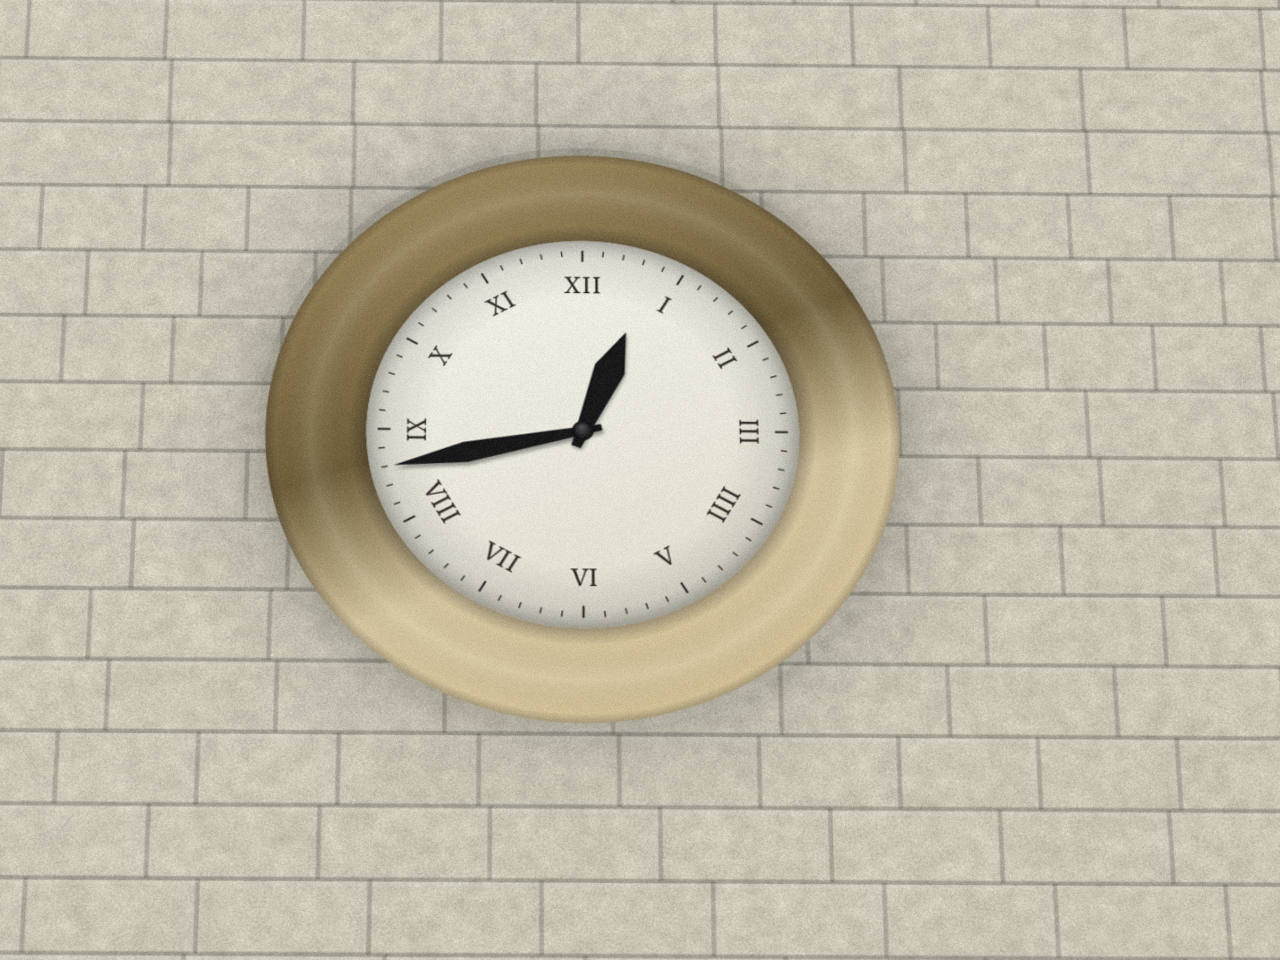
{"hour": 12, "minute": 43}
